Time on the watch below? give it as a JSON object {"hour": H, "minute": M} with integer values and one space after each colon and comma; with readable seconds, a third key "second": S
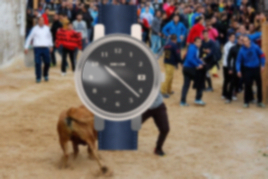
{"hour": 10, "minute": 22}
